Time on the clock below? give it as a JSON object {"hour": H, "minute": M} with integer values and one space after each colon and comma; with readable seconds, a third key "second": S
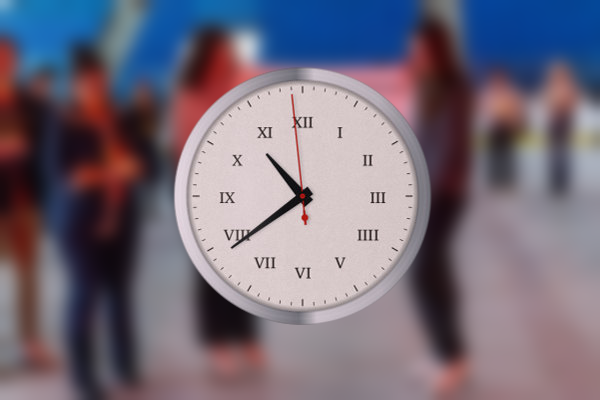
{"hour": 10, "minute": 38, "second": 59}
